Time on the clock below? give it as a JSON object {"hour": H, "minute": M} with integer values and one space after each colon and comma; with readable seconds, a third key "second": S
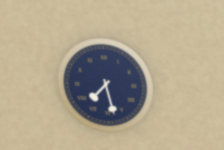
{"hour": 7, "minute": 28}
